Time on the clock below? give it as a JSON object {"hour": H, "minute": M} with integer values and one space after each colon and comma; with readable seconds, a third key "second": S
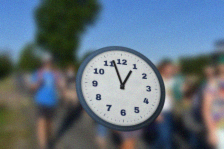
{"hour": 12, "minute": 57}
